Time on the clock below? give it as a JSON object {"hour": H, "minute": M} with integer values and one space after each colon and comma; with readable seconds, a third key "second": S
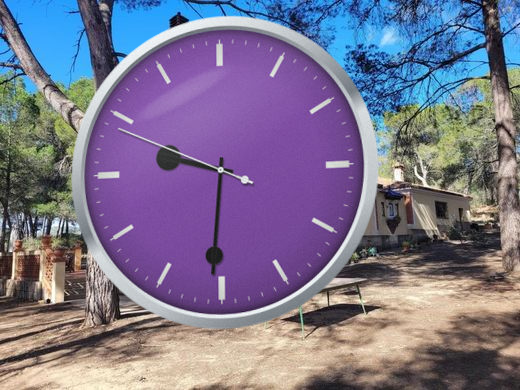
{"hour": 9, "minute": 30, "second": 49}
